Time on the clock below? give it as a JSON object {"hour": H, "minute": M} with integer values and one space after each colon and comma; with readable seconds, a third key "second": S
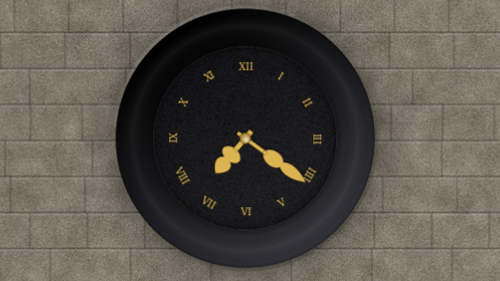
{"hour": 7, "minute": 21}
